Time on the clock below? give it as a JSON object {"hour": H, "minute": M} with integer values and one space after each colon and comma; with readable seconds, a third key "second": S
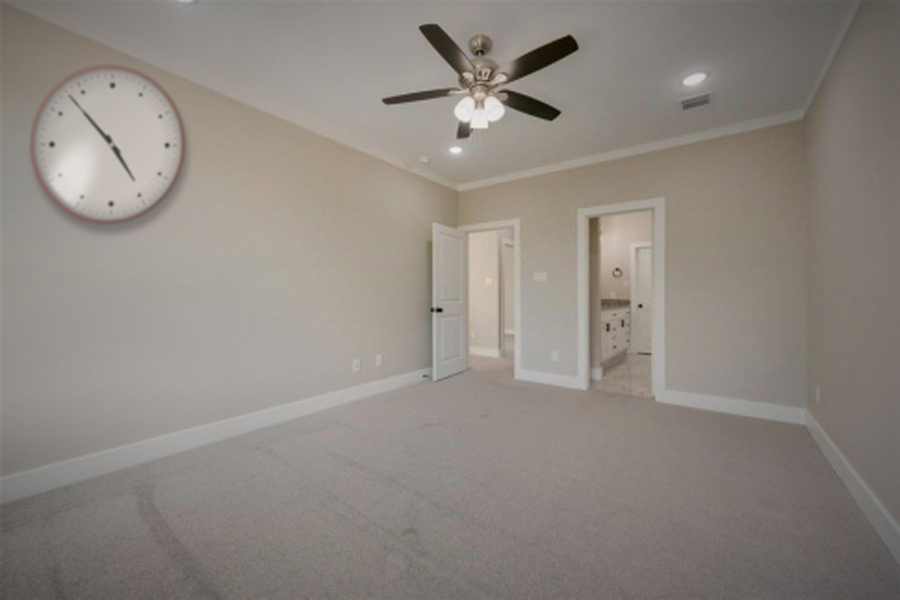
{"hour": 4, "minute": 53}
